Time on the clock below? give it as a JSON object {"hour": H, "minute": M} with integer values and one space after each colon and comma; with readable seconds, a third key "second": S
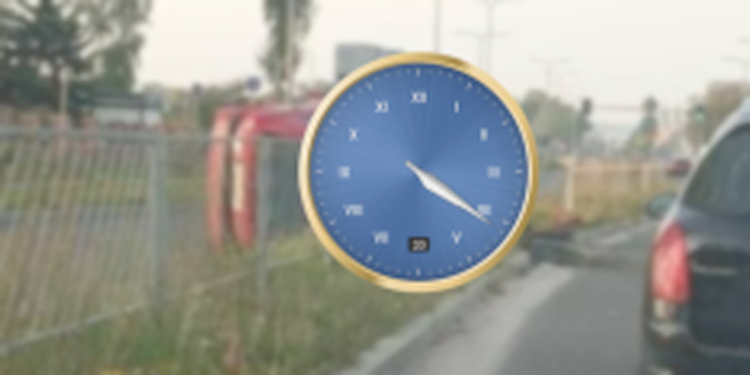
{"hour": 4, "minute": 21}
